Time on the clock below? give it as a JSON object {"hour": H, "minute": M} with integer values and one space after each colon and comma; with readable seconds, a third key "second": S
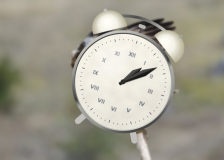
{"hour": 1, "minute": 8}
